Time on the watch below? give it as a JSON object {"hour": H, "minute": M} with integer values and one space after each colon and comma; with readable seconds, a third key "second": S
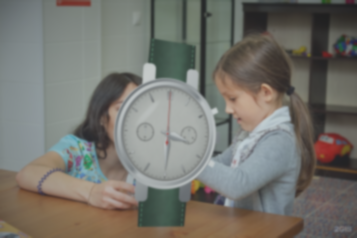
{"hour": 3, "minute": 30}
